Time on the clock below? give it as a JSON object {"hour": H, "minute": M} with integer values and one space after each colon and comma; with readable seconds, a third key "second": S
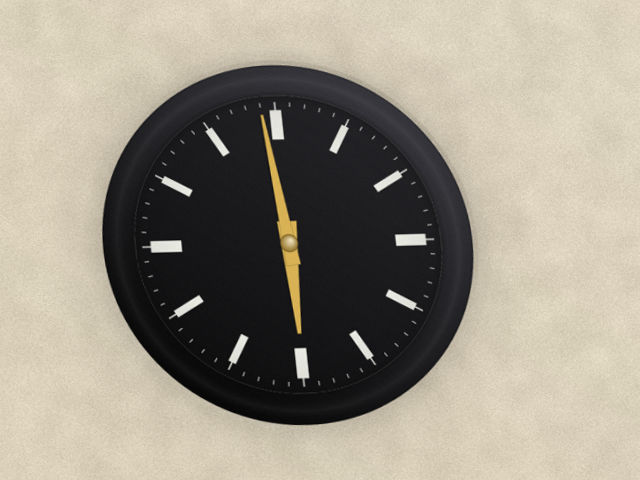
{"hour": 5, "minute": 59}
